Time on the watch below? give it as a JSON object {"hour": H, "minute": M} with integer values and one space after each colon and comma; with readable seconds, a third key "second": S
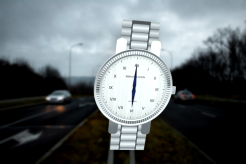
{"hour": 6, "minute": 0}
